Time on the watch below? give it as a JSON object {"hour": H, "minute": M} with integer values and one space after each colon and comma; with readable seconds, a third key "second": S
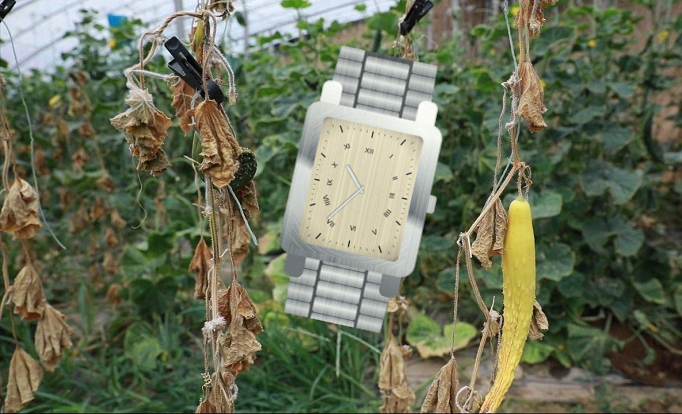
{"hour": 10, "minute": 36}
